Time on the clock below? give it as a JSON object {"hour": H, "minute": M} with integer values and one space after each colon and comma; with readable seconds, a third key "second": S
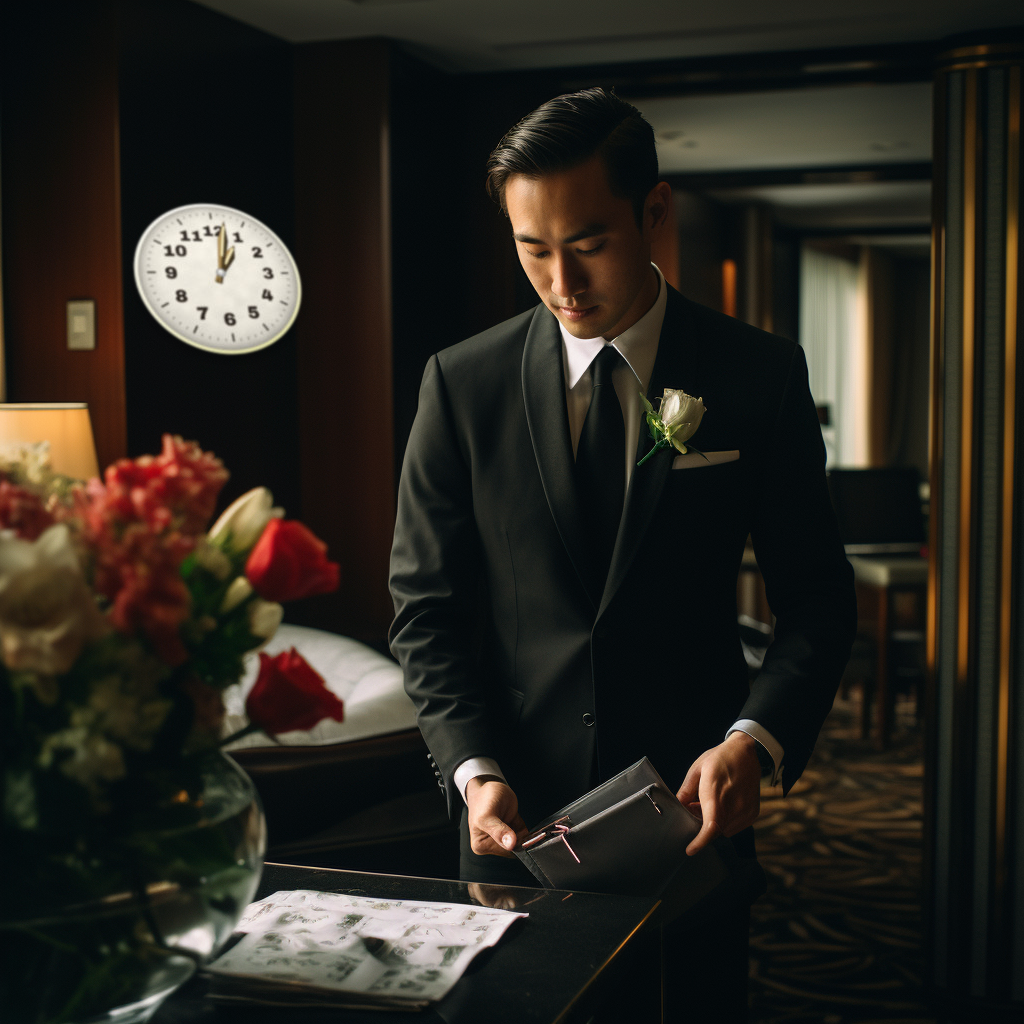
{"hour": 1, "minute": 2}
